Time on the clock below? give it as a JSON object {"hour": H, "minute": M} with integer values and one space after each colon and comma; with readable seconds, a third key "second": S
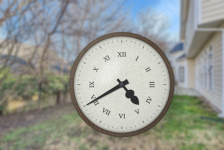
{"hour": 4, "minute": 40}
